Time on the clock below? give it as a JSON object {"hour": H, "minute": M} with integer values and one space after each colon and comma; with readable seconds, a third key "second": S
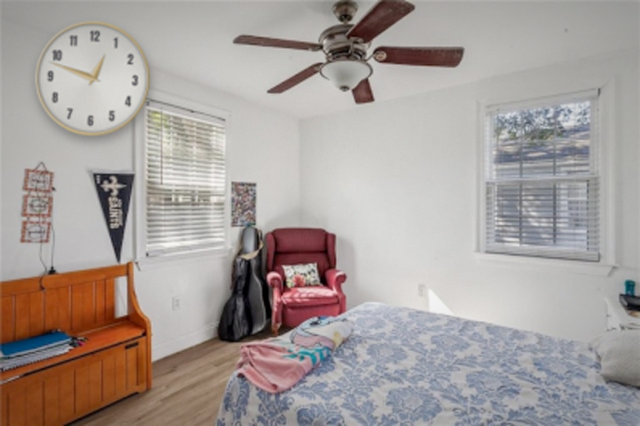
{"hour": 12, "minute": 48}
